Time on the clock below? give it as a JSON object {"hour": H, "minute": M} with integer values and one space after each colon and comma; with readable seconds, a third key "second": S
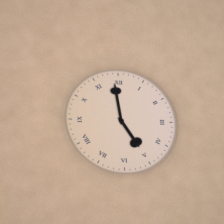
{"hour": 4, "minute": 59}
